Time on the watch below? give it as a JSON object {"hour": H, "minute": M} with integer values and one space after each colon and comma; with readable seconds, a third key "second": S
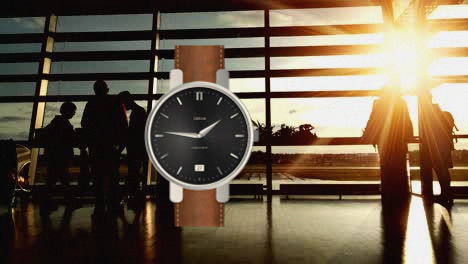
{"hour": 1, "minute": 46}
